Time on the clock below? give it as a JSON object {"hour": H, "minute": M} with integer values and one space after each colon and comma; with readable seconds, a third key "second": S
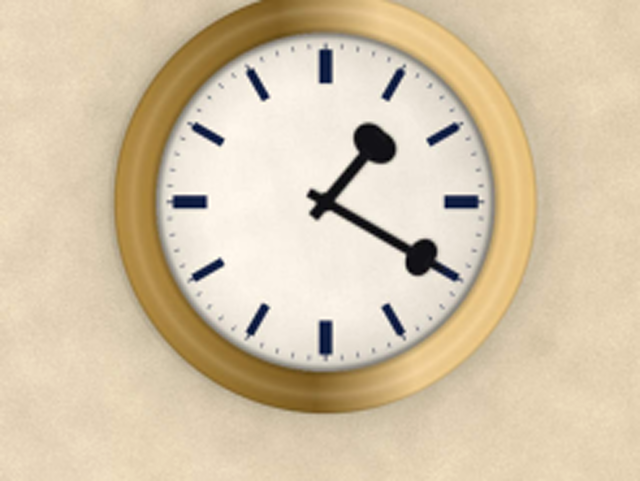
{"hour": 1, "minute": 20}
